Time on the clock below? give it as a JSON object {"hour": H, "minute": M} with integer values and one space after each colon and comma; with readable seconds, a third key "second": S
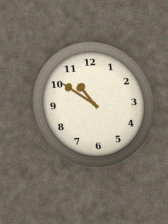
{"hour": 10, "minute": 51}
